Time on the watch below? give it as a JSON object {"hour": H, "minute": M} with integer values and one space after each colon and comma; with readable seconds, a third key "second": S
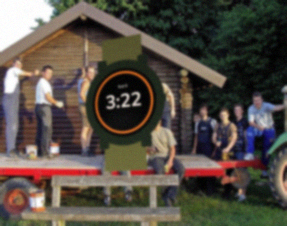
{"hour": 3, "minute": 22}
